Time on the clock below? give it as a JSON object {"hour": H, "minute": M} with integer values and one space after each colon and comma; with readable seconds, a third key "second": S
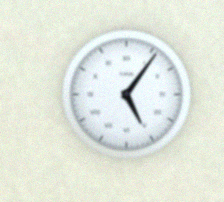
{"hour": 5, "minute": 6}
